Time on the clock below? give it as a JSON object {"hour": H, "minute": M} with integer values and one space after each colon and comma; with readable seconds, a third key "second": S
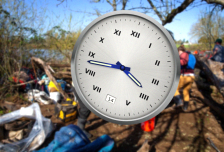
{"hour": 3, "minute": 43}
